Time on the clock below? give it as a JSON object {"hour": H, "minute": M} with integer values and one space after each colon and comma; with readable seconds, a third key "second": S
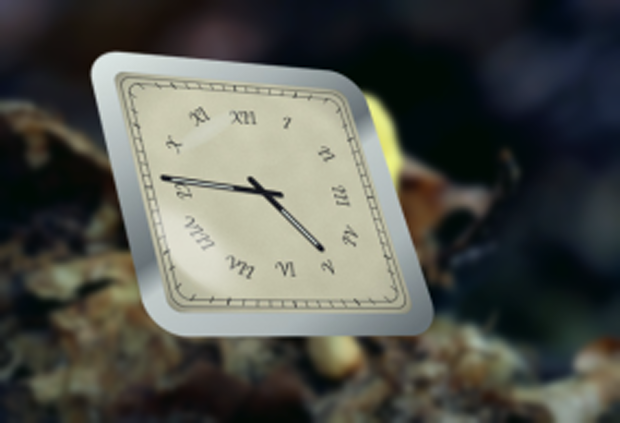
{"hour": 4, "minute": 46}
